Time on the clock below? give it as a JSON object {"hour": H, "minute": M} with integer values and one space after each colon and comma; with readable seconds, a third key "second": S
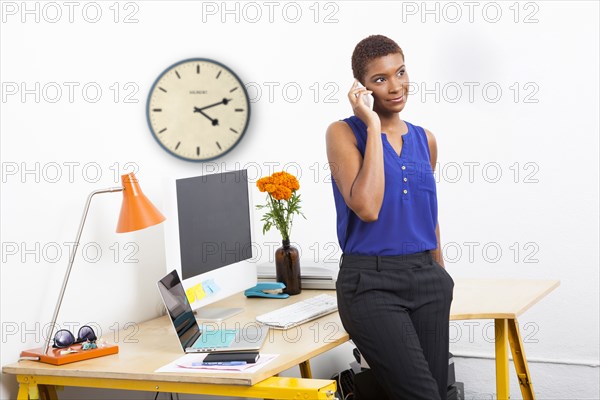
{"hour": 4, "minute": 12}
